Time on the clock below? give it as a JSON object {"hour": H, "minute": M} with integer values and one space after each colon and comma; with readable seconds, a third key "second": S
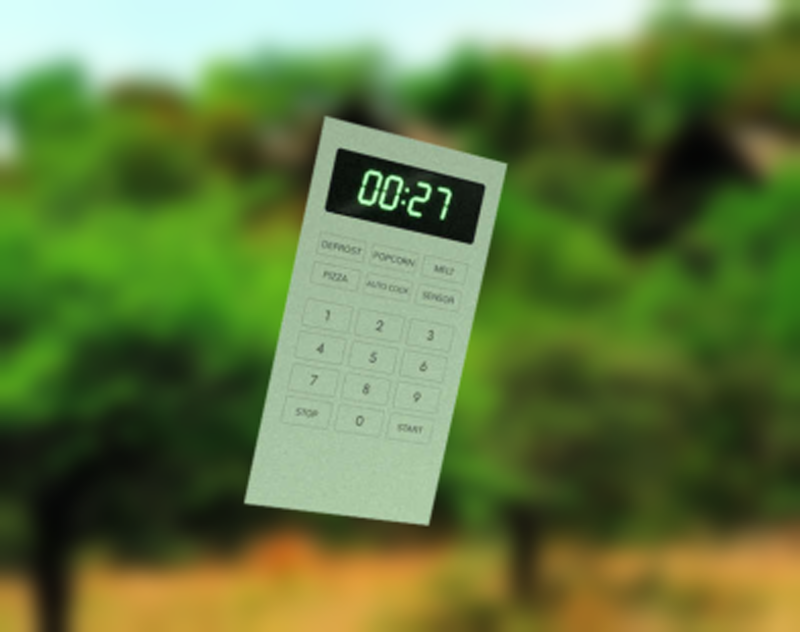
{"hour": 0, "minute": 27}
